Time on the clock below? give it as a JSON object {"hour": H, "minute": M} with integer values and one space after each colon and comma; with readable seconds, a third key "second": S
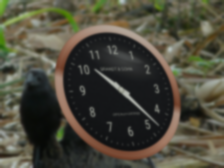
{"hour": 10, "minute": 23}
